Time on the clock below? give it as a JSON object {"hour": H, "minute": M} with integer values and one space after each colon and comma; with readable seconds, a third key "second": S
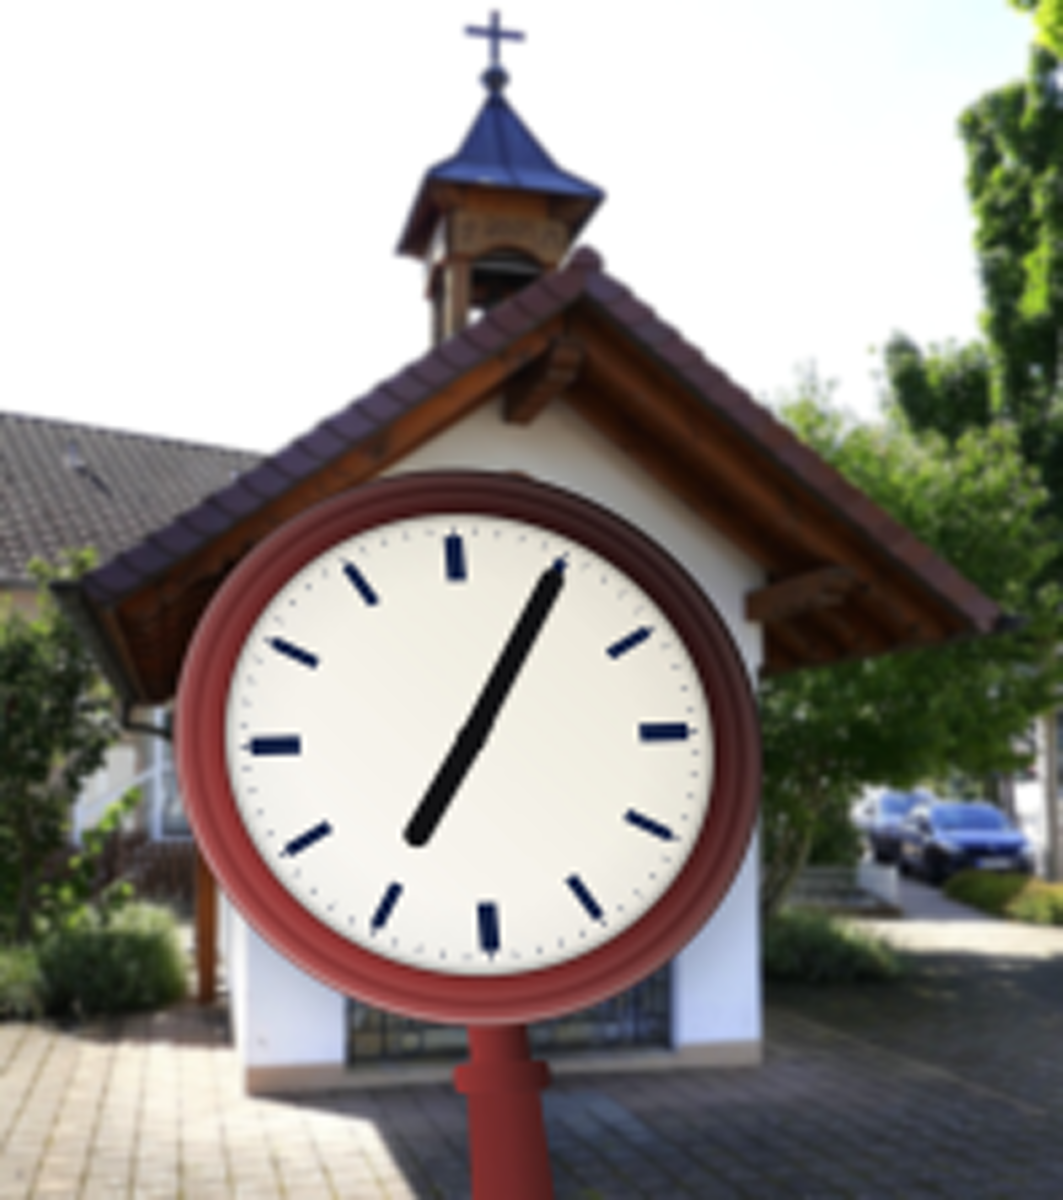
{"hour": 7, "minute": 5}
